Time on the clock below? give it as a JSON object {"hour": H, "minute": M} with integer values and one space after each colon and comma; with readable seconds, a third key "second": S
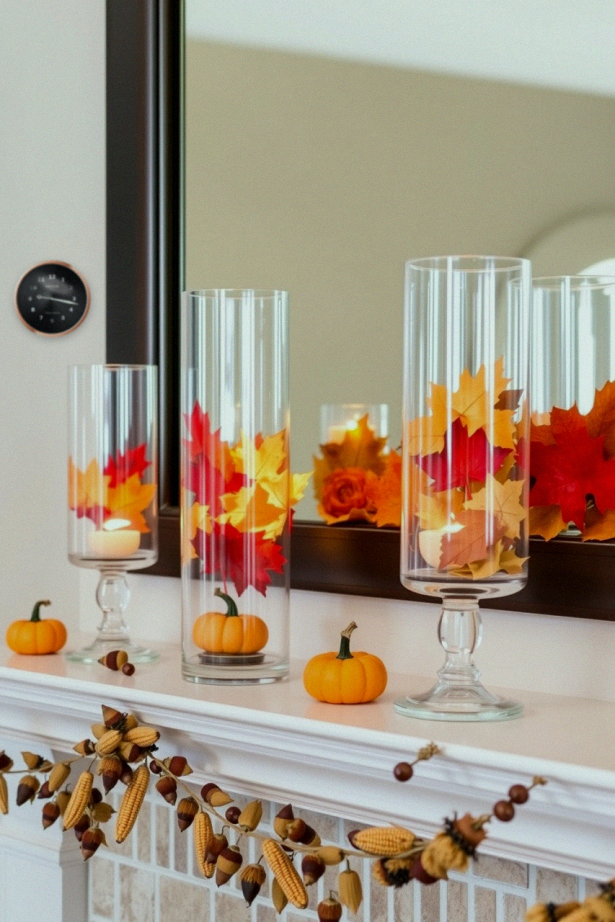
{"hour": 9, "minute": 17}
